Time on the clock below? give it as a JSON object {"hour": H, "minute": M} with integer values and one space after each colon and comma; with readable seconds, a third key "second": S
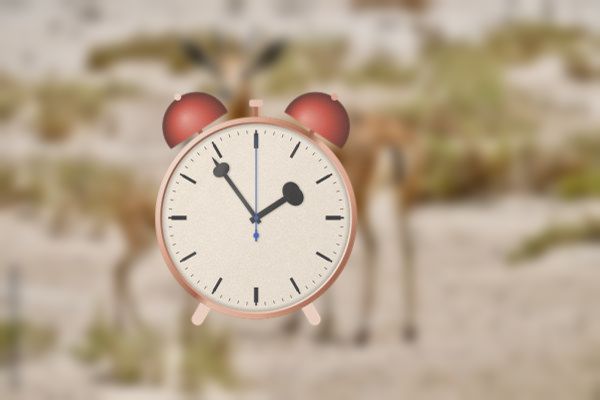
{"hour": 1, "minute": 54, "second": 0}
